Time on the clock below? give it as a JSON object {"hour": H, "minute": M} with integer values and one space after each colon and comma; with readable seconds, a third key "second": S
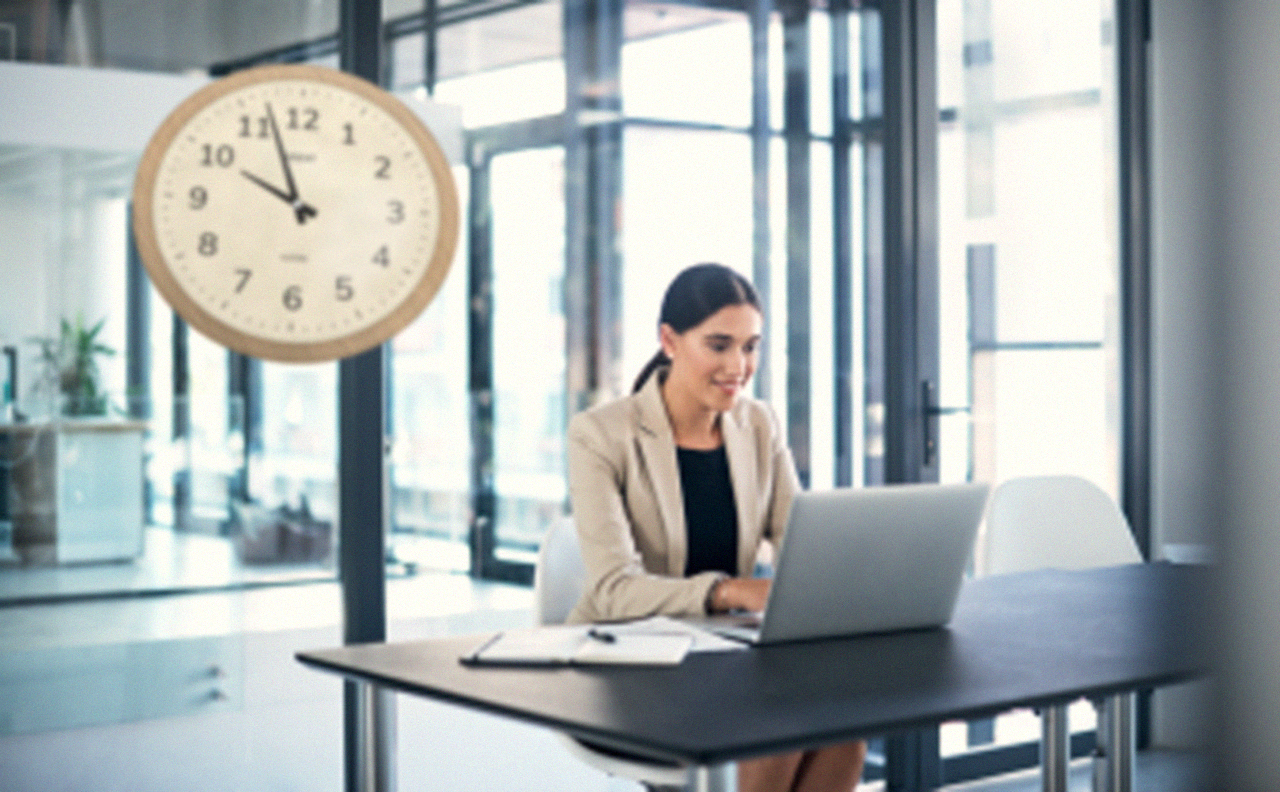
{"hour": 9, "minute": 57}
